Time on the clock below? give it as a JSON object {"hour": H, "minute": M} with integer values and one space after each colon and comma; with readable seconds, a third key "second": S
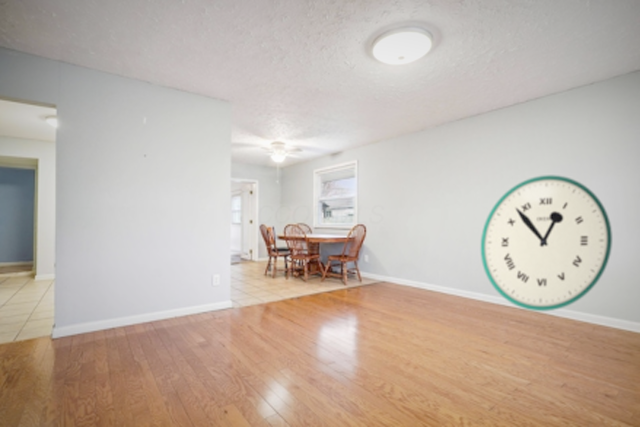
{"hour": 12, "minute": 53}
